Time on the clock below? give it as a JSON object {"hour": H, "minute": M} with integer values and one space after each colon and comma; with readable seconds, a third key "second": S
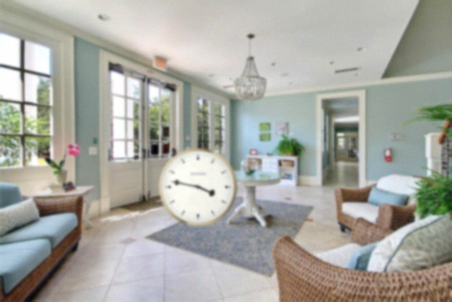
{"hour": 3, "minute": 47}
